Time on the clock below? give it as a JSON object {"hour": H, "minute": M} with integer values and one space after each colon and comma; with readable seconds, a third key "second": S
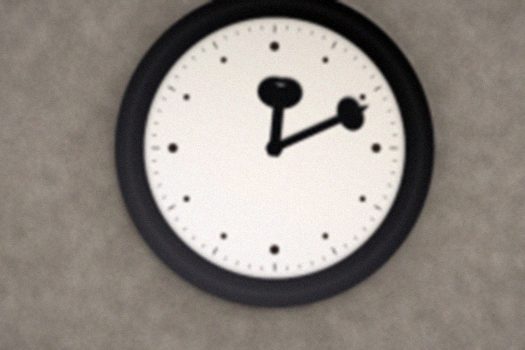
{"hour": 12, "minute": 11}
